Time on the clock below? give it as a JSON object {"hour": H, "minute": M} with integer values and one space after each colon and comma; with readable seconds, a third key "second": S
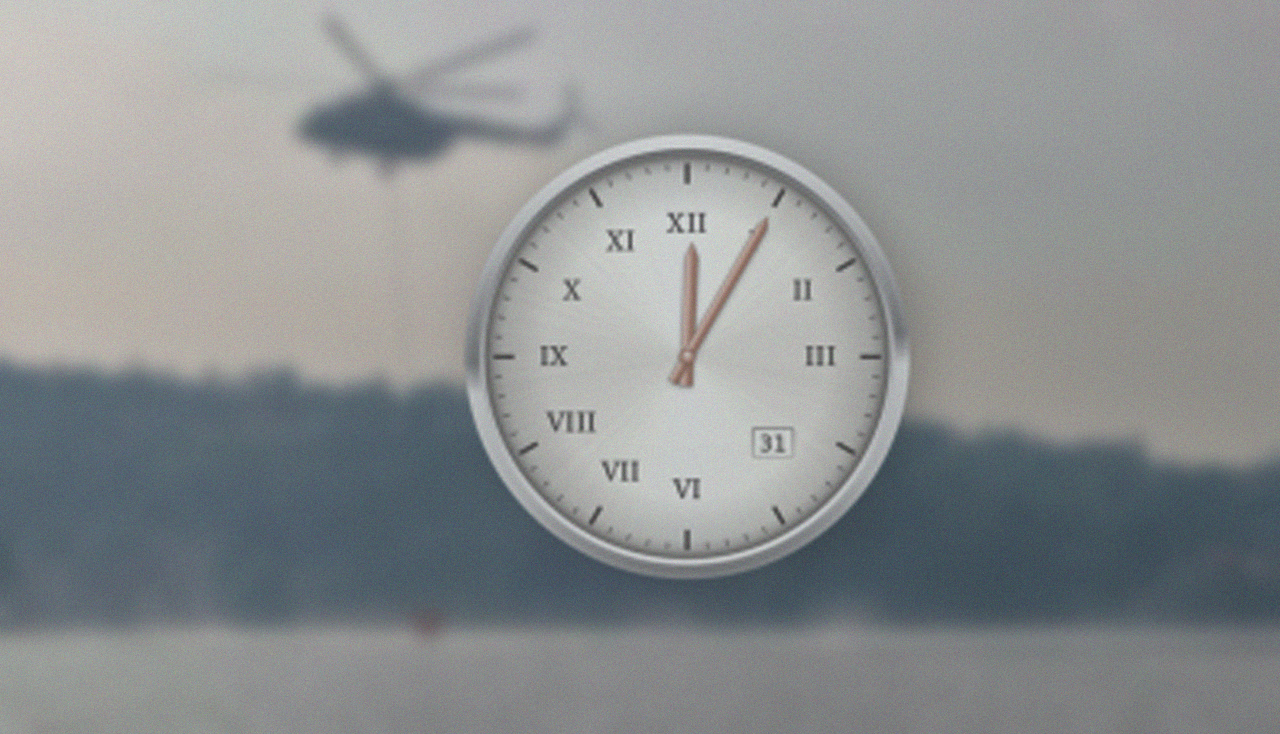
{"hour": 12, "minute": 5}
